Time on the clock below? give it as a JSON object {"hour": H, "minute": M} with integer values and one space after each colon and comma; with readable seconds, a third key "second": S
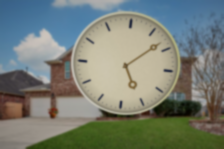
{"hour": 5, "minute": 8}
